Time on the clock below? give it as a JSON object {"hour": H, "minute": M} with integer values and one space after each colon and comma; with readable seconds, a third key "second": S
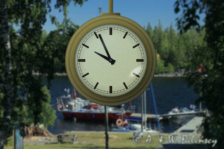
{"hour": 9, "minute": 56}
